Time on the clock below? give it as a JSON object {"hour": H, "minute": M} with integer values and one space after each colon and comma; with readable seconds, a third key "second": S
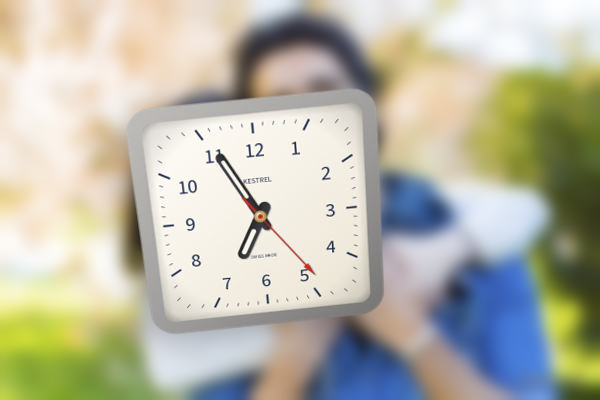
{"hour": 6, "minute": 55, "second": 24}
